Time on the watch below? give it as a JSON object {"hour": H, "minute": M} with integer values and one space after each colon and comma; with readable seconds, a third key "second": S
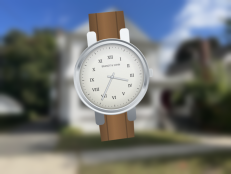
{"hour": 3, "minute": 35}
